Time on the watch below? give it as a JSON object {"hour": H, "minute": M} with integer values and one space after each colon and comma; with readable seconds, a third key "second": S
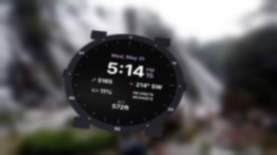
{"hour": 5, "minute": 14}
